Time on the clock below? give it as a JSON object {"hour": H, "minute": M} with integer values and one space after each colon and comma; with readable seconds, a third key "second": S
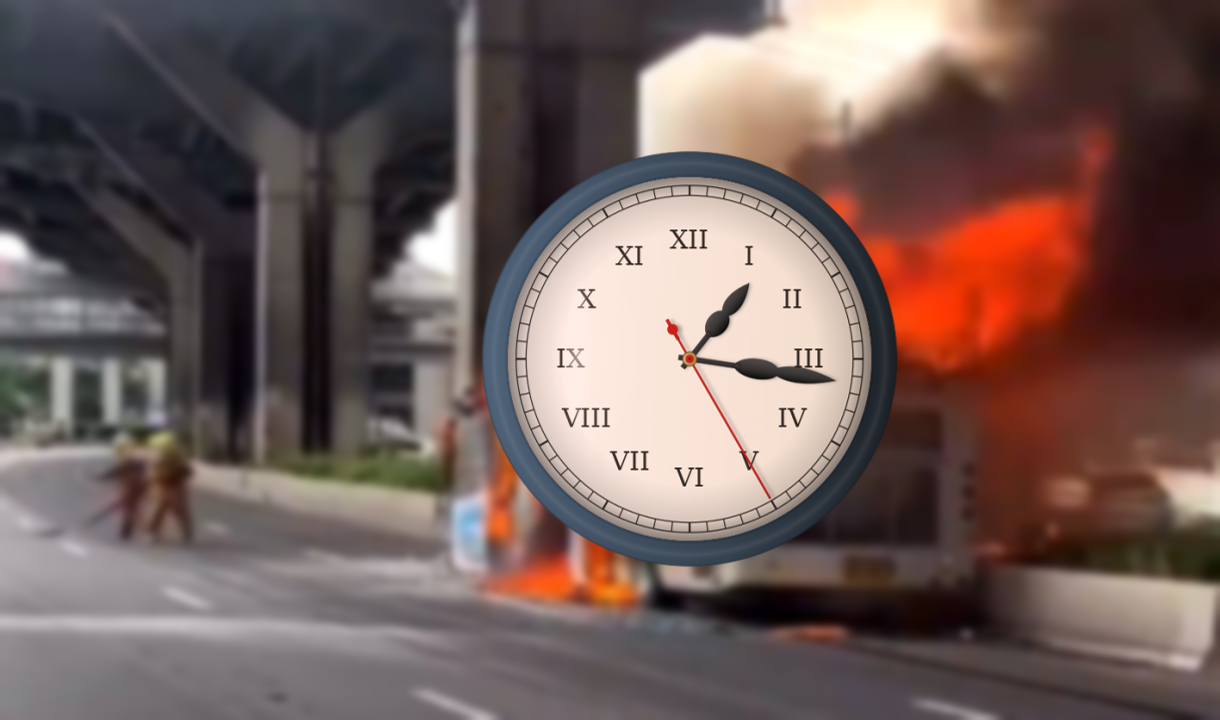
{"hour": 1, "minute": 16, "second": 25}
